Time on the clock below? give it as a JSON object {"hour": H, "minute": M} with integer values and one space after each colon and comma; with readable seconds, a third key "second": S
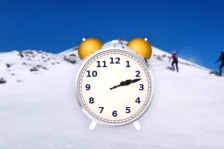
{"hour": 2, "minute": 12}
